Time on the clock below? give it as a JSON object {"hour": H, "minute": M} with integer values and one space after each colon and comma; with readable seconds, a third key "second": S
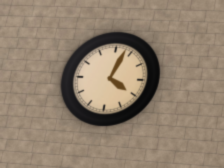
{"hour": 4, "minute": 3}
